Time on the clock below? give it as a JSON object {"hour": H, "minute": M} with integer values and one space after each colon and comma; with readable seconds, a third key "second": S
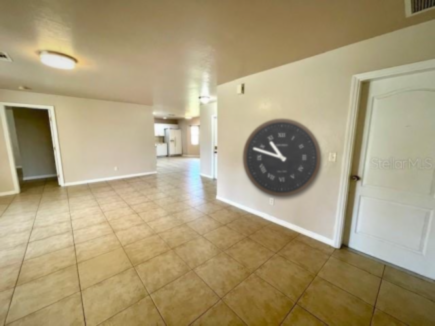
{"hour": 10, "minute": 48}
